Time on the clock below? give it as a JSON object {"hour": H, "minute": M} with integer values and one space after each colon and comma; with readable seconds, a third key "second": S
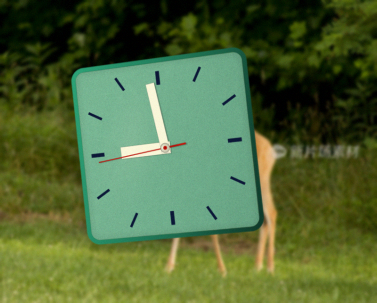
{"hour": 8, "minute": 58, "second": 44}
